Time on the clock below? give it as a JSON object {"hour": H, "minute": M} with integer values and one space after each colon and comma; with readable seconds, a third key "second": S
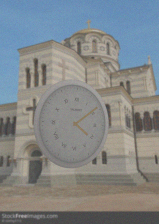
{"hour": 4, "minute": 9}
